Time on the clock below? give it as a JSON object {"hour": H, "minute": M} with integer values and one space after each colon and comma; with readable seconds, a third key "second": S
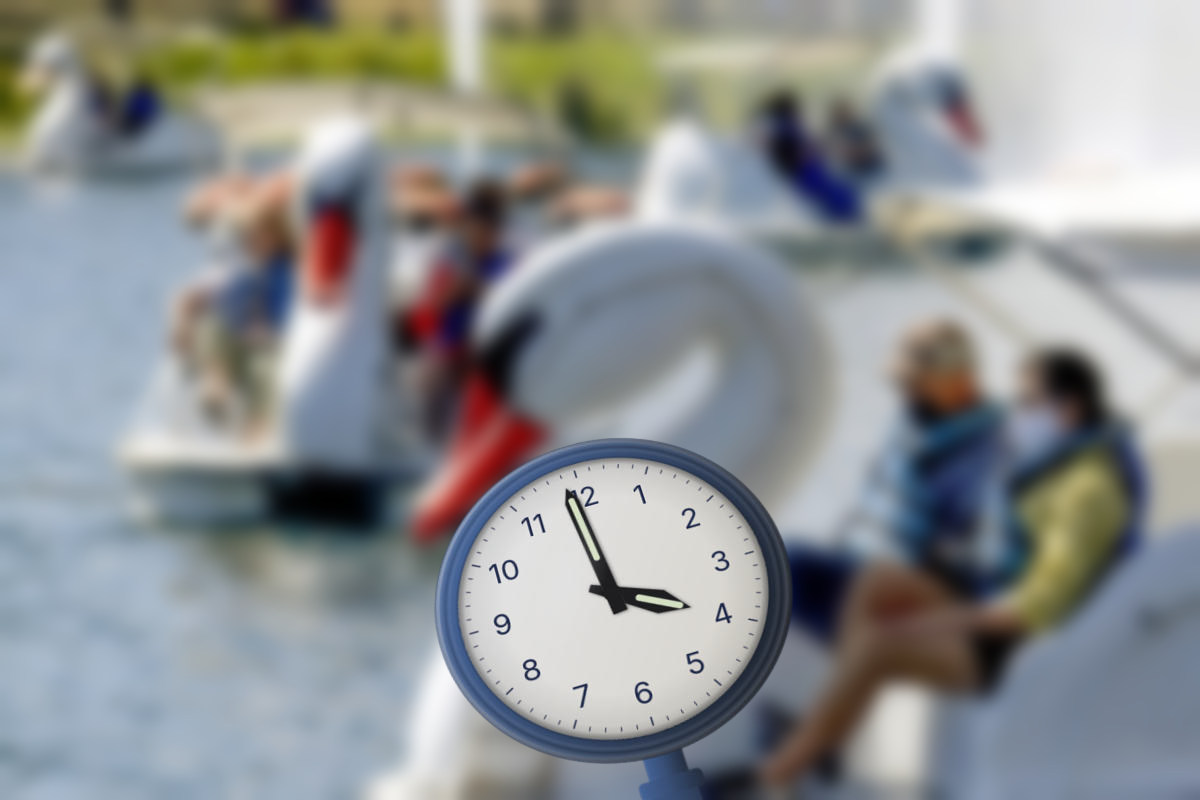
{"hour": 3, "minute": 59}
